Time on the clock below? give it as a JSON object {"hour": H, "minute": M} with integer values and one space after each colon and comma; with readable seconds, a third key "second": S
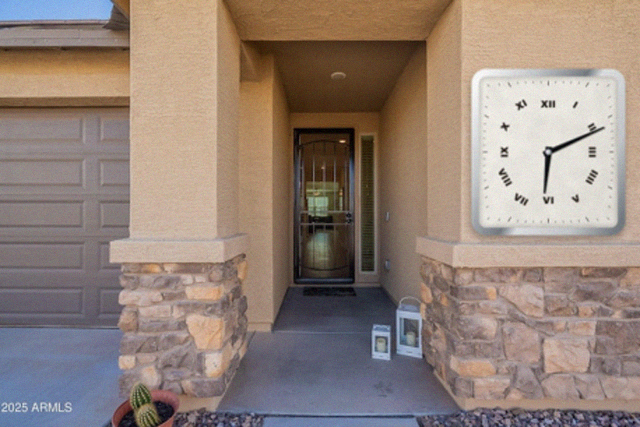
{"hour": 6, "minute": 11}
